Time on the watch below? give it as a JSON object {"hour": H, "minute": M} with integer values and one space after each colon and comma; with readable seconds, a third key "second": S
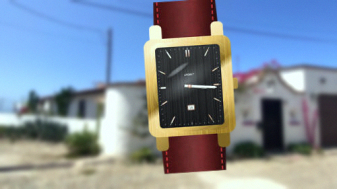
{"hour": 3, "minute": 16}
